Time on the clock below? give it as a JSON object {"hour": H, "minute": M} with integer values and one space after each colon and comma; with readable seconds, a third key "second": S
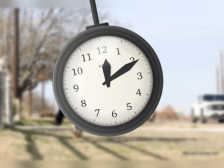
{"hour": 12, "minute": 11}
